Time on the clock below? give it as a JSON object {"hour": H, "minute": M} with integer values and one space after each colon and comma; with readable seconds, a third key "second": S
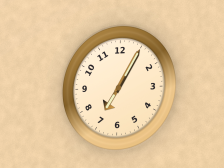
{"hour": 7, "minute": 5}
